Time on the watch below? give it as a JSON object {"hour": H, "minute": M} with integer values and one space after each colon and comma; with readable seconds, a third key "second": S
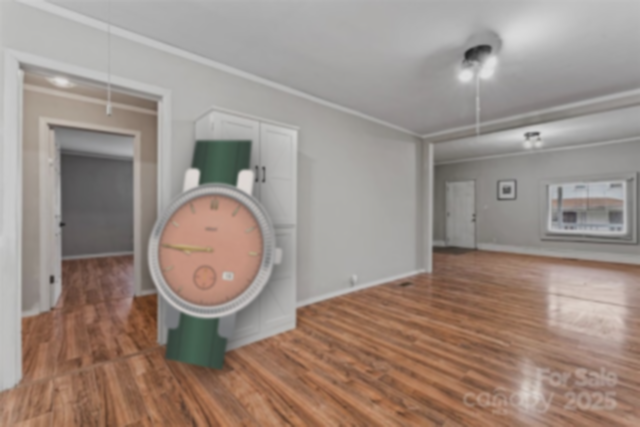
{"hour": 8, "minute": 45}
